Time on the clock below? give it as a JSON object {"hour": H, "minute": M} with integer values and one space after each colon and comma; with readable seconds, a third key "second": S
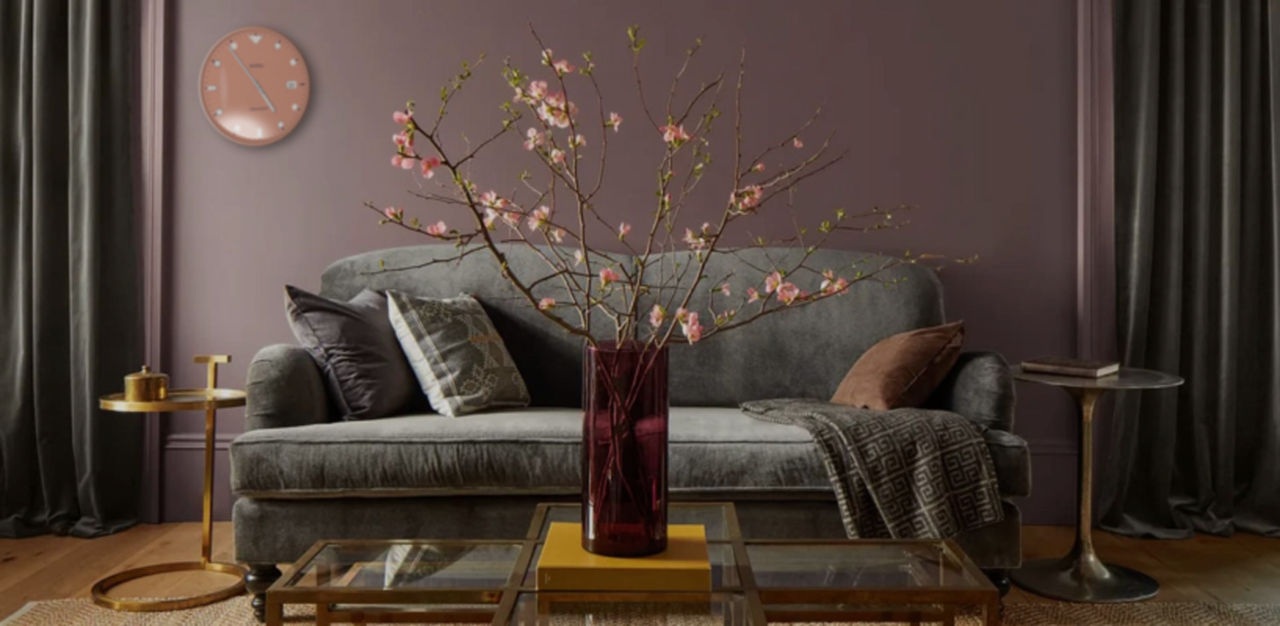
{"hour": 4, "minute": 54}
